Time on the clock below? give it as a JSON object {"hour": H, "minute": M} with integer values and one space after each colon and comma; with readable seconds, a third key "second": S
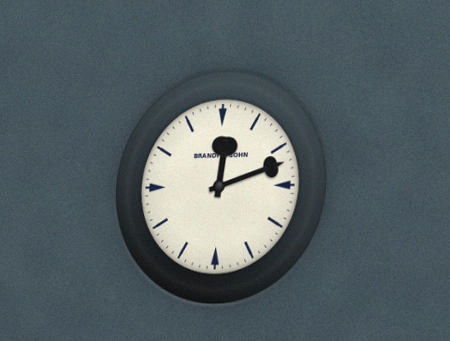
{"hour": 12, "minute": 12}
